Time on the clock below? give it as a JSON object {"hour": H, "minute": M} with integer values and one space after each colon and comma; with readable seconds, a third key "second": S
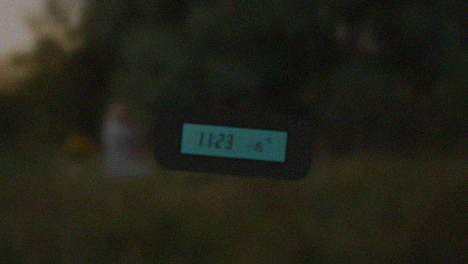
{"hour": 11, "minute": 23}
